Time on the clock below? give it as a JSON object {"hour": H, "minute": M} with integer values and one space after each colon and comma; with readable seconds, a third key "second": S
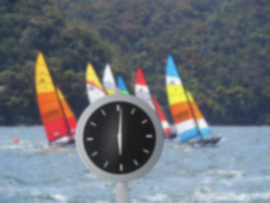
{"hour": 6, "minute": 1}
